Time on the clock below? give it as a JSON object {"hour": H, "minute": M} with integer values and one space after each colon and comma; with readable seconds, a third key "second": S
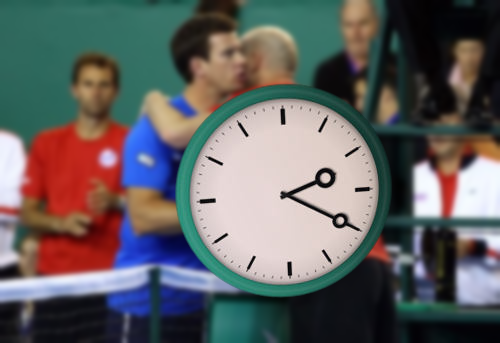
{"hour": 2, "minute": 20}
